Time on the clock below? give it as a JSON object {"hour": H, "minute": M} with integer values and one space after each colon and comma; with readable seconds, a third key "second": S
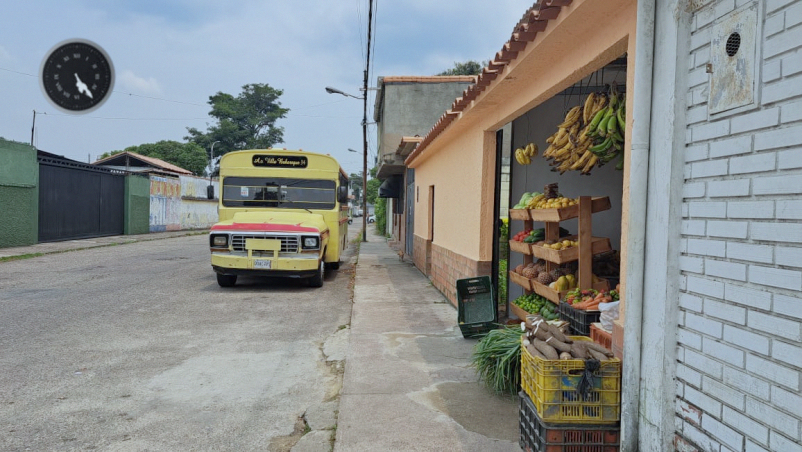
{"hour": 5, "minute": 24}
